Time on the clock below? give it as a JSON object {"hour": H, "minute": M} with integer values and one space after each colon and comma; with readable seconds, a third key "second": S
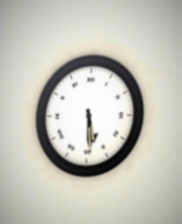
{"hour": 5, "minute": 29}
